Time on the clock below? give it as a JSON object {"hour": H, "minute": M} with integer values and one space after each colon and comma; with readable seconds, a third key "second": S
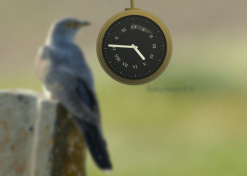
{"hour": 4, "minute": 46}
